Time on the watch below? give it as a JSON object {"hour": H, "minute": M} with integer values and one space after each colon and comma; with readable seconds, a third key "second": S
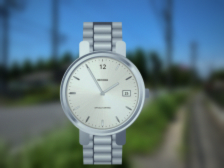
{"hour": 1, "minute": 55}
